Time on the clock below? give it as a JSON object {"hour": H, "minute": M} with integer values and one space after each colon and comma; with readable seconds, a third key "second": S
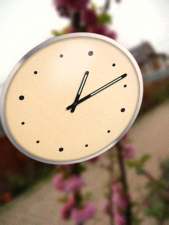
{"hour": 12, "minute": 8}
